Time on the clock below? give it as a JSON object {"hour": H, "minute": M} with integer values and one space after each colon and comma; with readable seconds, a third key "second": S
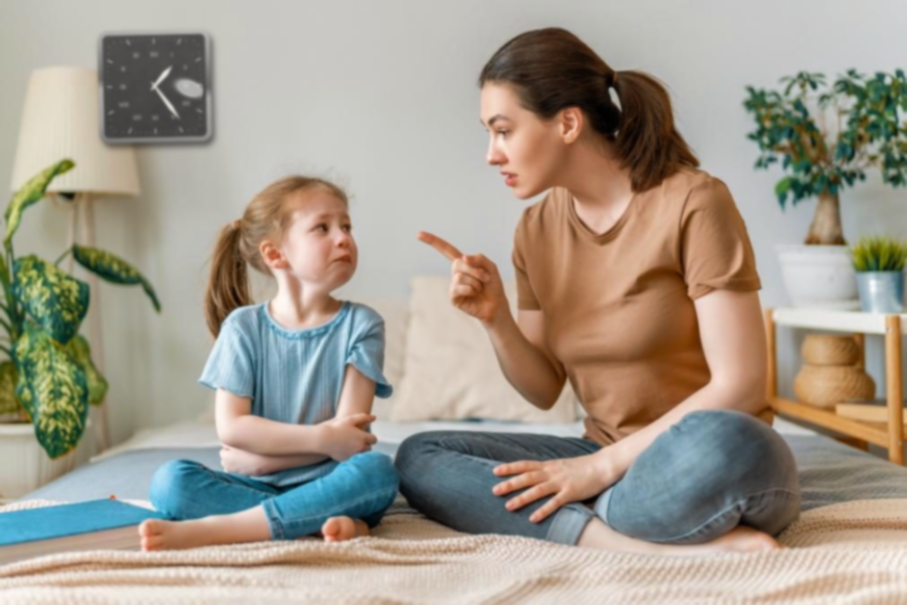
{"hour": 1, "minute": 24}
